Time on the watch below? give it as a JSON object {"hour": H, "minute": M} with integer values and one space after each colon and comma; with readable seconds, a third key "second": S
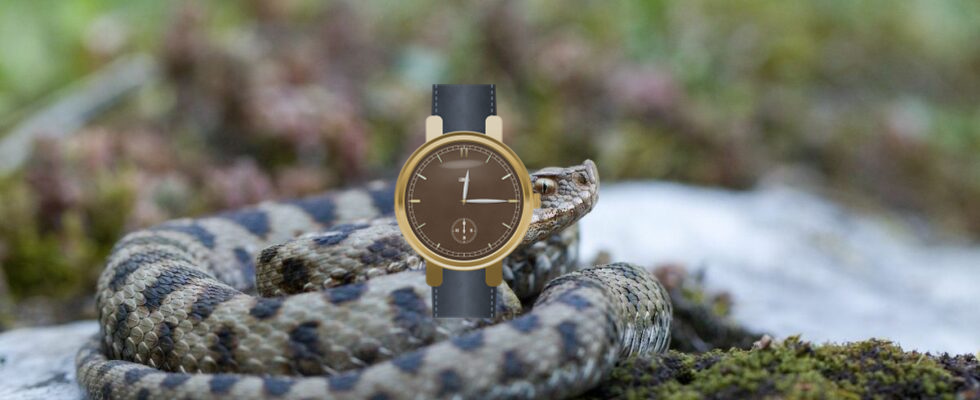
{"hour": 12, "minute": 15}
